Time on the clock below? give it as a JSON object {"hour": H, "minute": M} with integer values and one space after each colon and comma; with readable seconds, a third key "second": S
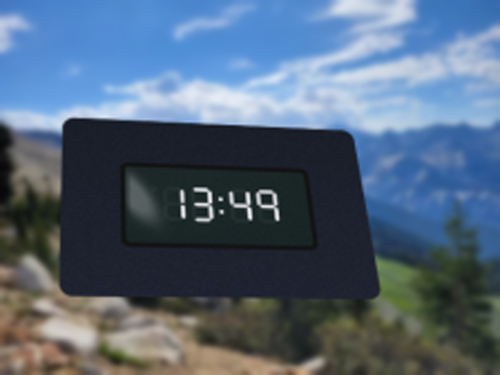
{"hour": 13, "minute": 49}
